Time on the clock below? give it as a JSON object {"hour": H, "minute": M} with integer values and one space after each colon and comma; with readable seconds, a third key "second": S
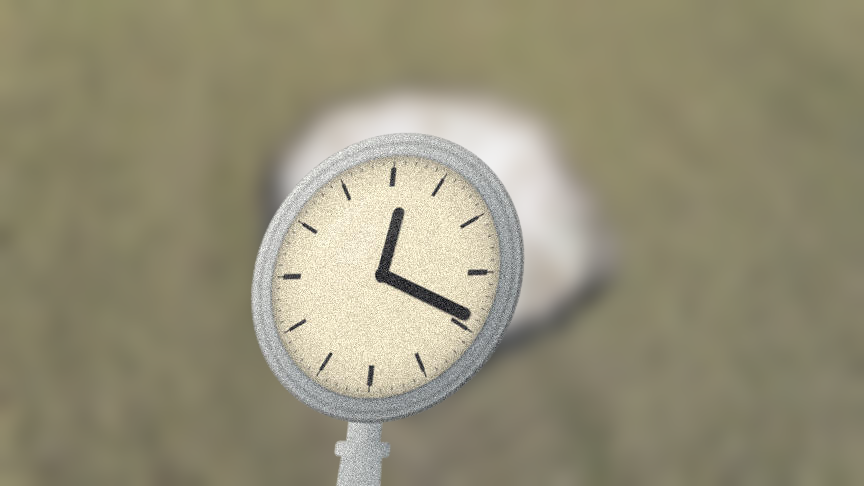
{"hour": 12, "minute": 19}
